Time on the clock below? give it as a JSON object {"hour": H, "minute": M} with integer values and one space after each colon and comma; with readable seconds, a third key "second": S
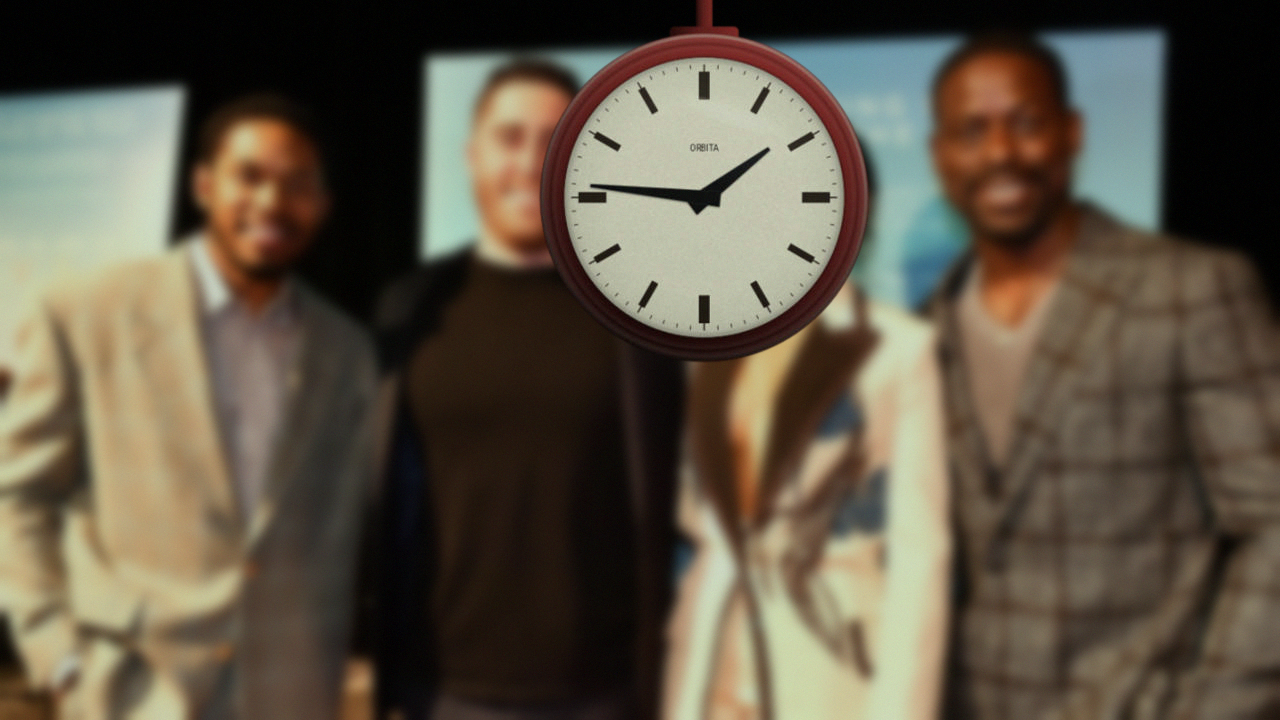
{"hour": 1, "minute": 46}
